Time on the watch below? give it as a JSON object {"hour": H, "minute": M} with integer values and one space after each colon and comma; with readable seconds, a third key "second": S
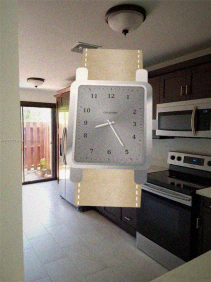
{"hour": 8, "minute": 25}
